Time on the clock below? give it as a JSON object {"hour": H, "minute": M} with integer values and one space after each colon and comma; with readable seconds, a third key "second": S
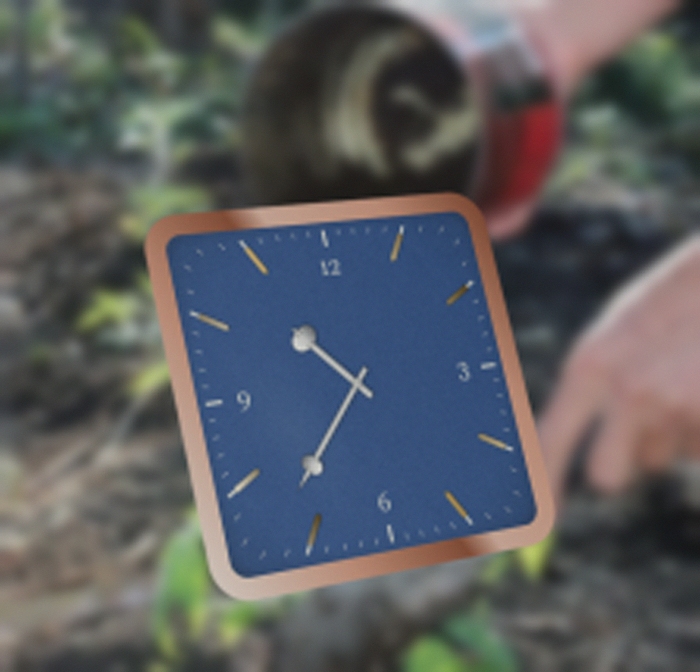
{"hour": 10, "minute": 37}
